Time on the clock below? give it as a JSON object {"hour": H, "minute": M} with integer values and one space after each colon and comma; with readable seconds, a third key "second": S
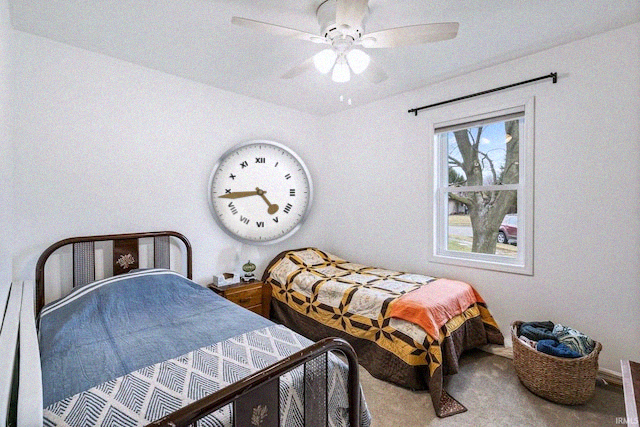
{"hour": 4, "minute": 44}
